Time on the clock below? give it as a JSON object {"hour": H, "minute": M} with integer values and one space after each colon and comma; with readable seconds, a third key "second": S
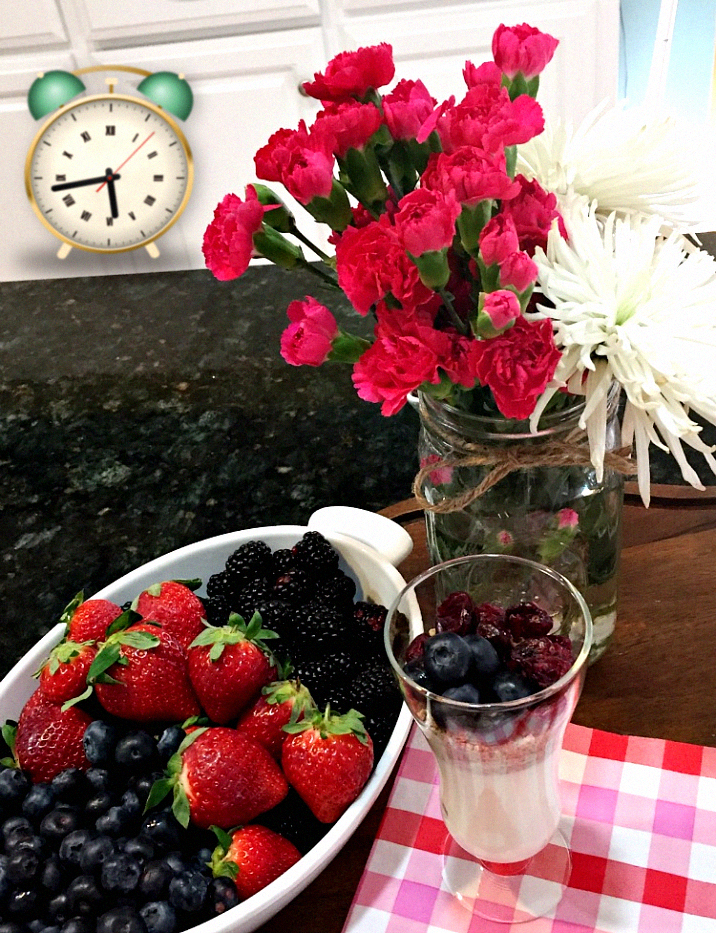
{"hour": 5, "minute": 43, "second": 7}
